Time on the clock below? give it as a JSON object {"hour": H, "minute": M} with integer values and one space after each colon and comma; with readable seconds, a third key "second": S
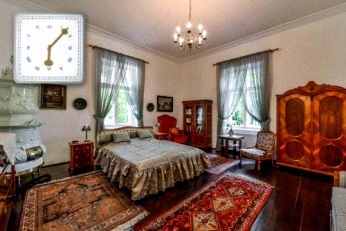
{"hour": 6, "minute": 7}
